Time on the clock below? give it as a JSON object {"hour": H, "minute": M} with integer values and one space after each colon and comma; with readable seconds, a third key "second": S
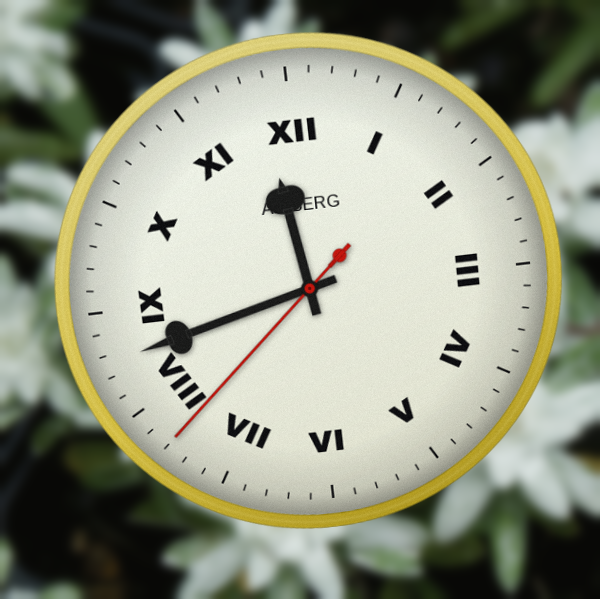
{"hour": 11, "minute": 42, "second": 38}
